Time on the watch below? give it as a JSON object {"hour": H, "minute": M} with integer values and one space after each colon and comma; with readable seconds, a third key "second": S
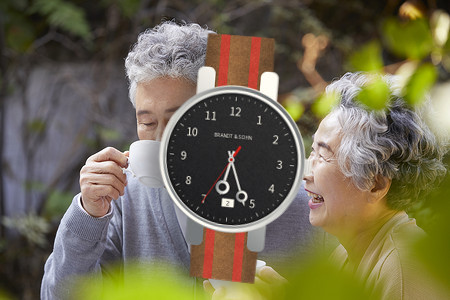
{"hour": 6, "minute": 26, "second": 35}
